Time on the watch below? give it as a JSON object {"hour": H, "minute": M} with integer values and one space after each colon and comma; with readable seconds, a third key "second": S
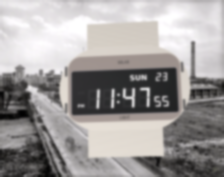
{"hour": 11, "minute": 47}
